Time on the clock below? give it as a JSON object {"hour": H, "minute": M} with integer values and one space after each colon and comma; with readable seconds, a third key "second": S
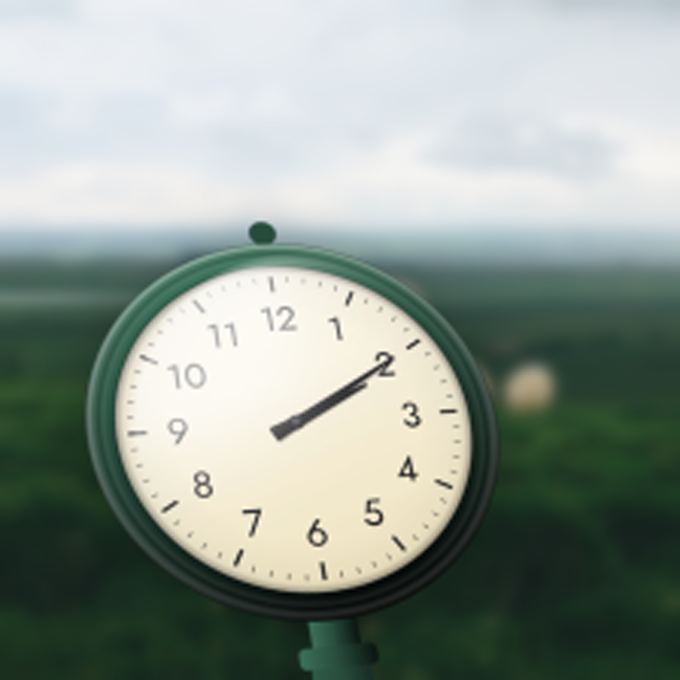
{"hour": 2, "minute": 10}
